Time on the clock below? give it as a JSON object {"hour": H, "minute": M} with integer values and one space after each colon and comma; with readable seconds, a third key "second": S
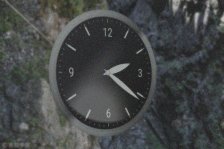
{"hour": 2, "minute": 21}
